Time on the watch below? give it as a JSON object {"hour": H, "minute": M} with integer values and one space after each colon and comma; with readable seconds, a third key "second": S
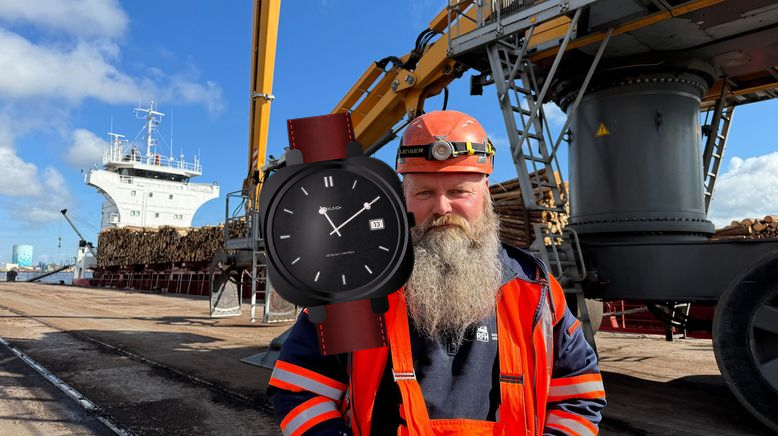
{"hour": 11, "minute": 10}
